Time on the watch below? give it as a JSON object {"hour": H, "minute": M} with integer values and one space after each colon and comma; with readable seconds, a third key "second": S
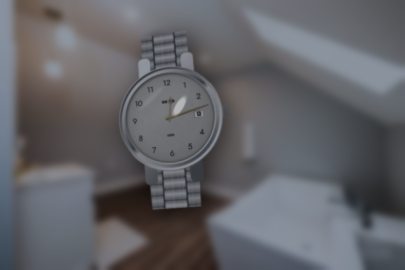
{"hour": 12, "minute": 13}
